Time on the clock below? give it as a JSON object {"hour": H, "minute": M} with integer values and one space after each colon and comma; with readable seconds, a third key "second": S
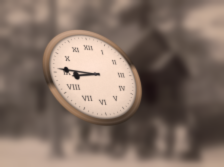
{"hour": 8, "minute": 46}
